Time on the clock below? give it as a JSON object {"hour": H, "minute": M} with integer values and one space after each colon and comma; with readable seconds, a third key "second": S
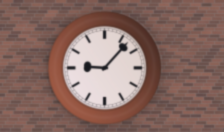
{"hour": 9, "minute": 7}
